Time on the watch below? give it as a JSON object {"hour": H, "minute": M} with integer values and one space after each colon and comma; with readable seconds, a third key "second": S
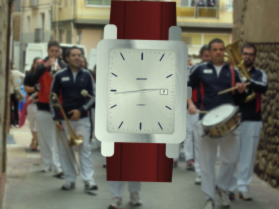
{"hour": 2, "minute": 44}
